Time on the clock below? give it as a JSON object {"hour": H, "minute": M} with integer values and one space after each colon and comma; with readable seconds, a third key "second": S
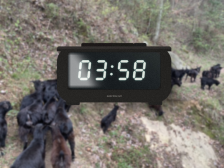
{"hour": 3, "minute": 58}
